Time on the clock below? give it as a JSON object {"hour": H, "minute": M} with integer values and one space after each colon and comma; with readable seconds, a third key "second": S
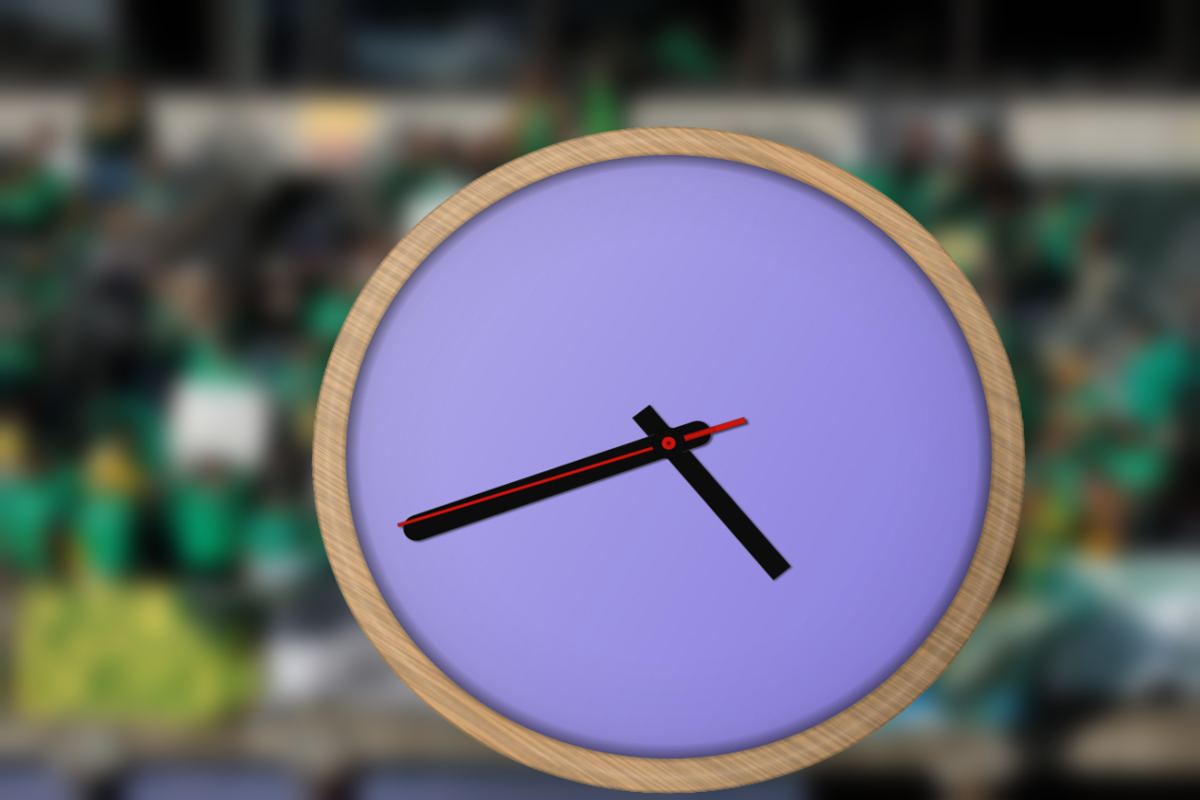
{"hour": 4, "minute": 41, "second": 42}
